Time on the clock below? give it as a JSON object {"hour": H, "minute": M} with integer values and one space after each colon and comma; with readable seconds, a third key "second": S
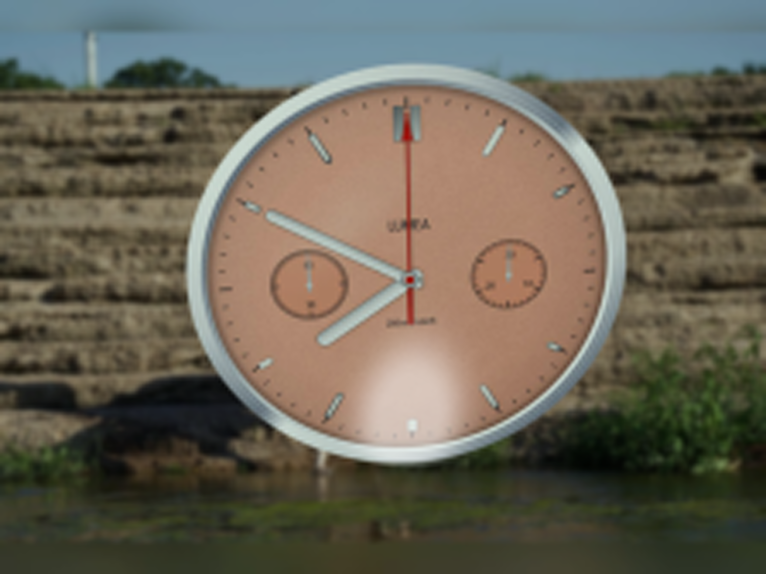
{"hour": 7, "minute": 50}
